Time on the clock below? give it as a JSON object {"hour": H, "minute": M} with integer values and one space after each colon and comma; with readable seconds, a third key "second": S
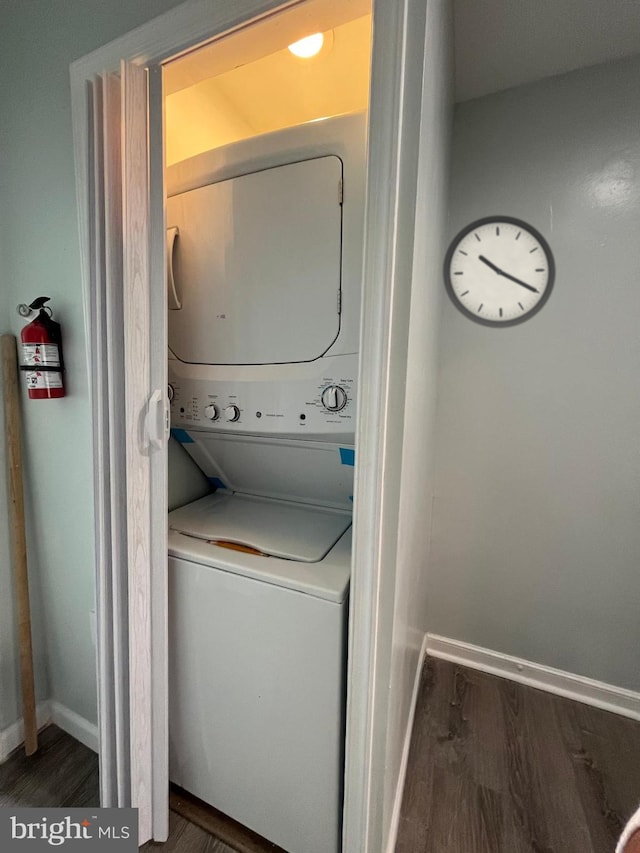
{"hour": 10, "minute": 20}
